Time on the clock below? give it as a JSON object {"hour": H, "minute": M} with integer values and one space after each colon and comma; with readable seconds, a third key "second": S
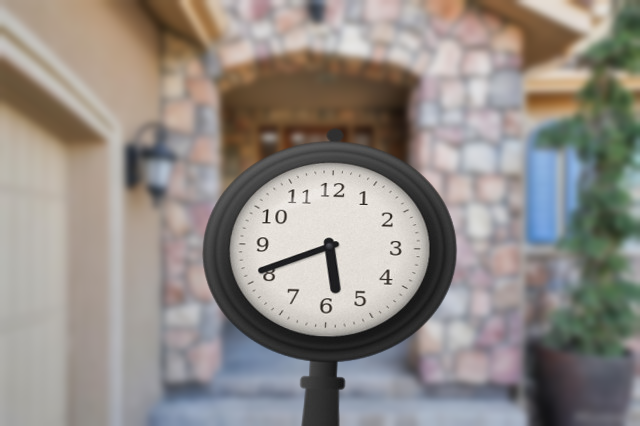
{"hour": 5, "minute": 41}
